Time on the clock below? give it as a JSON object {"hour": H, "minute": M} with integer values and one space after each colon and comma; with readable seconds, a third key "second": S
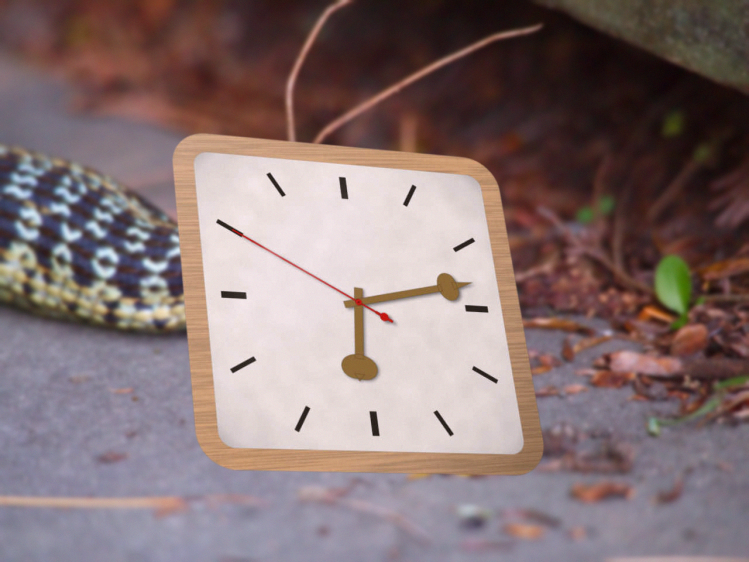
{"hour": 6, "minute": 12, "second": 50}
